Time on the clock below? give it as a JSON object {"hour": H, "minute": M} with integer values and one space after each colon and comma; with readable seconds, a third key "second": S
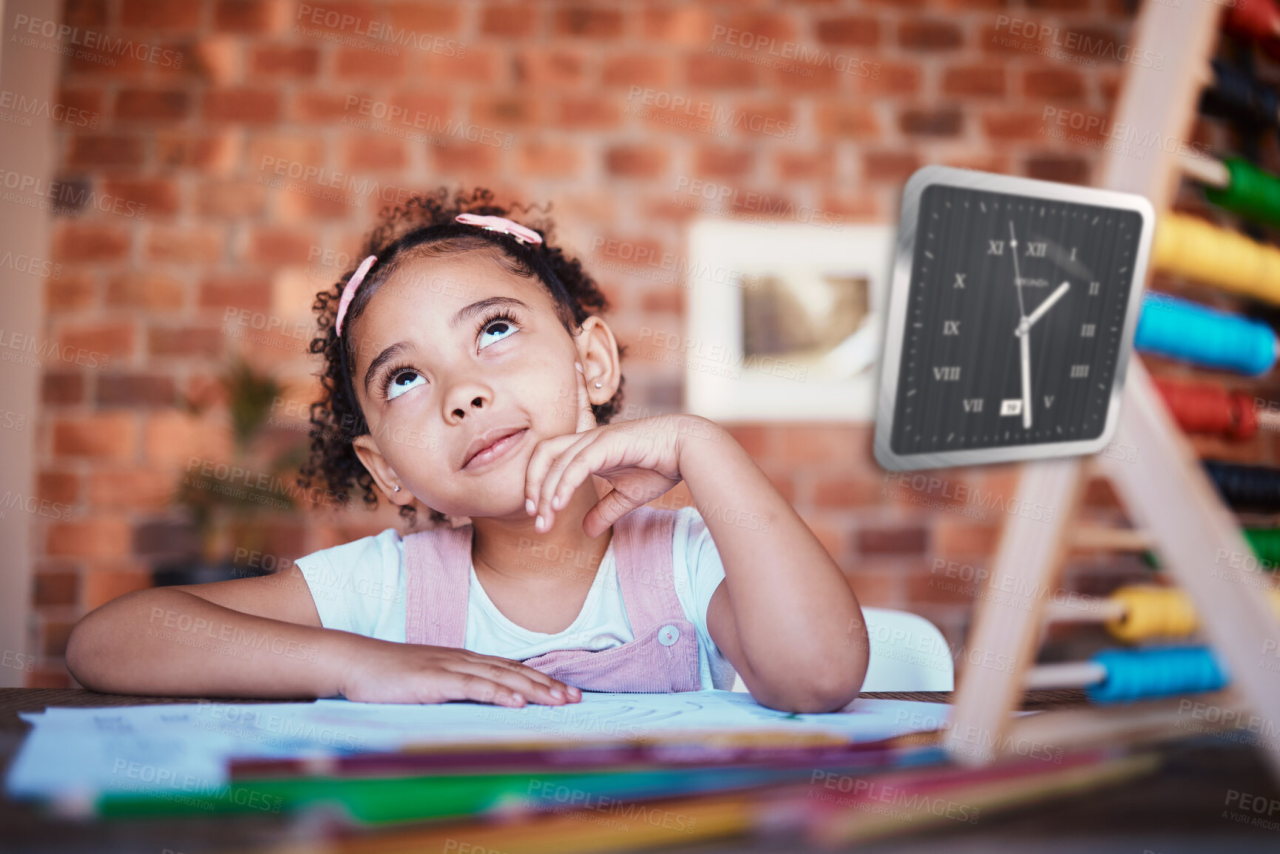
{"hour": 1, "minute": 27, "second": 57}
